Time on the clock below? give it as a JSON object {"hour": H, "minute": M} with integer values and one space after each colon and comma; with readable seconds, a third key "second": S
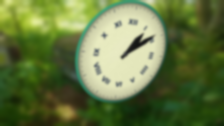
{"hour": 1, "minute": 9}
